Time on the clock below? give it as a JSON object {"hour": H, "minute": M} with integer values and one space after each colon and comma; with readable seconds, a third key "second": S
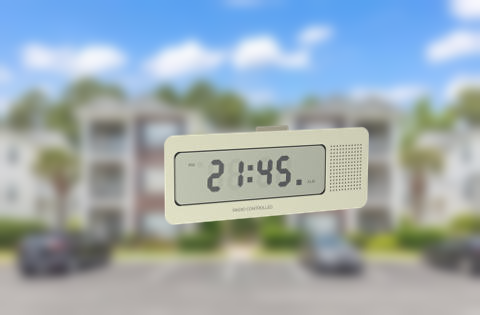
{"hour": 21, "minute": 45}
